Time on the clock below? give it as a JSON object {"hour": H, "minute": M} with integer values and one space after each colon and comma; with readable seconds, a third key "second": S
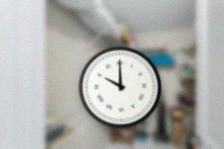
{"hour": 10, "minute": 0}
